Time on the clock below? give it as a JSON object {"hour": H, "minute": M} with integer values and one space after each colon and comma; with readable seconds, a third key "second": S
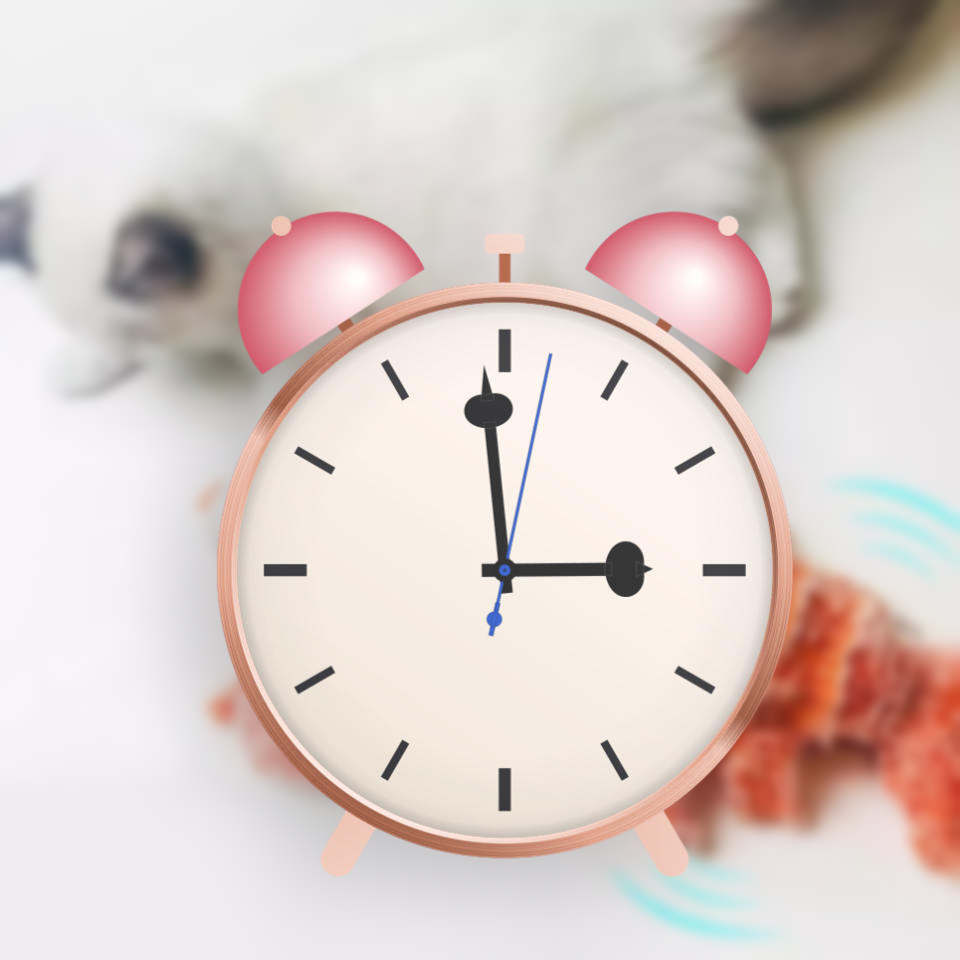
{"hour": 2, "minute": 59, "second": 2}
